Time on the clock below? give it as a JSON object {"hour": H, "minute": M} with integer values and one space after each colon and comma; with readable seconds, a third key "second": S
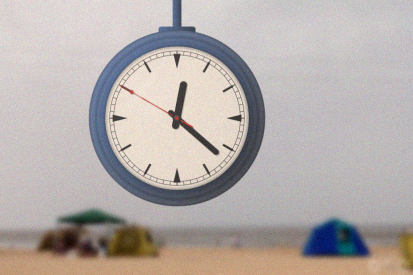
{"hour": 12, "minute": 21, "second": 50}
